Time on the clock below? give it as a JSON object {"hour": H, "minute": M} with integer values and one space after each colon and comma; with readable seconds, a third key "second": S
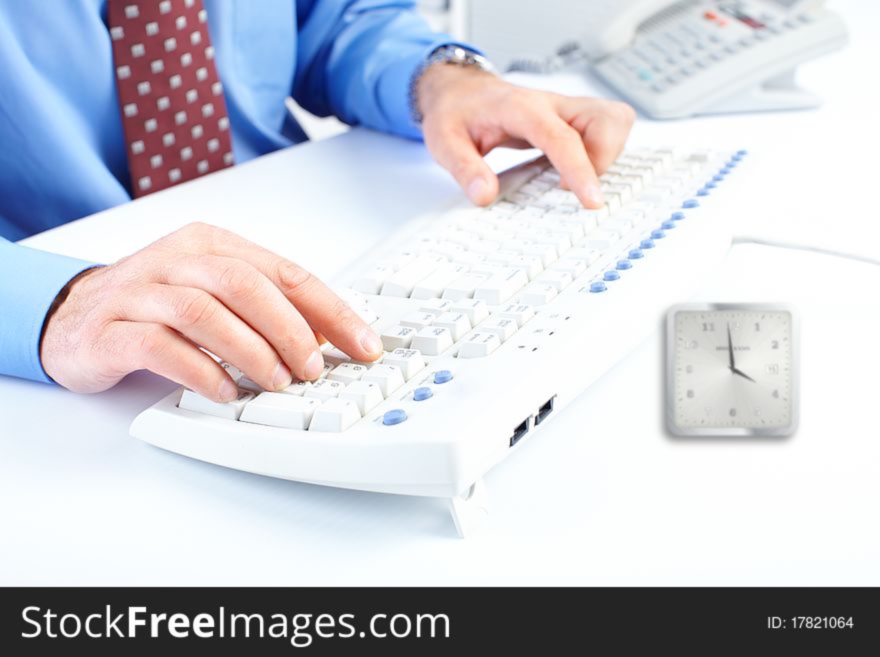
{"hour": 3, "minute": 59}
